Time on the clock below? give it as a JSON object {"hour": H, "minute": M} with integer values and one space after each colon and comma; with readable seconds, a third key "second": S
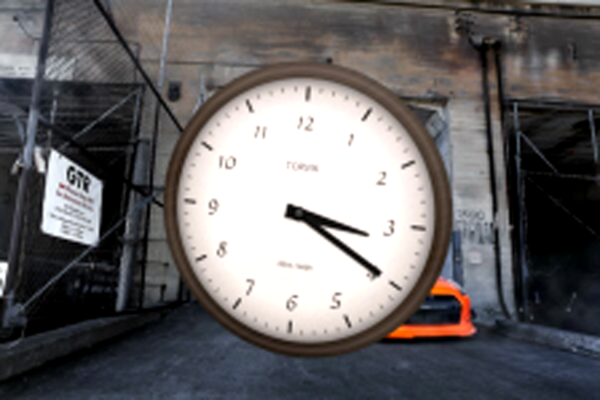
{"hour": 3, "minute": 20}
